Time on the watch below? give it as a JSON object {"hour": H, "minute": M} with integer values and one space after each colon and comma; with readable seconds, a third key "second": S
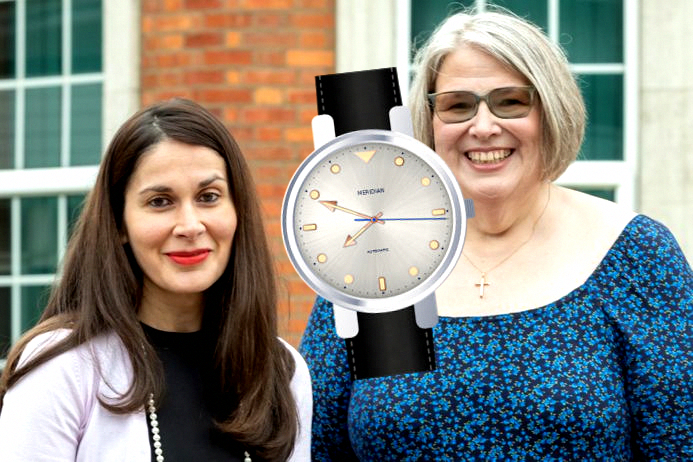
{"hour": 7, "minute": 49, "second": 16}
